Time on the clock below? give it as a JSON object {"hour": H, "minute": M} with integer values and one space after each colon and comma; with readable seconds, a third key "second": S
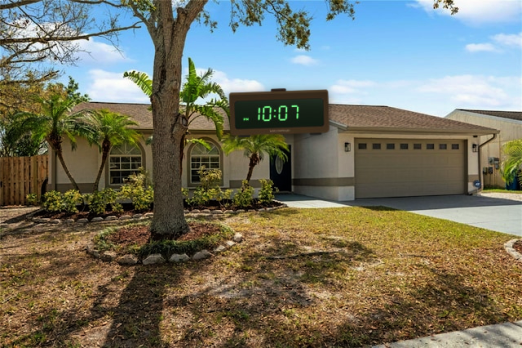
{"hour": 10, "minute": 7}
